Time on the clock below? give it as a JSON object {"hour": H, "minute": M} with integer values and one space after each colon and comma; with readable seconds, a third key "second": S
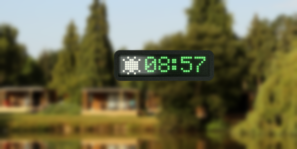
{"hour": 8, "minute": 57}
